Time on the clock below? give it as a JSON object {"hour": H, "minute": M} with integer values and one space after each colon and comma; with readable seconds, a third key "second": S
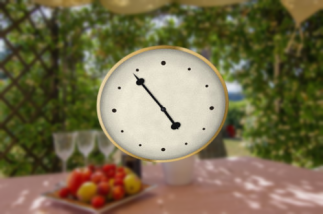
{"hour": 4, "minute": 54}
